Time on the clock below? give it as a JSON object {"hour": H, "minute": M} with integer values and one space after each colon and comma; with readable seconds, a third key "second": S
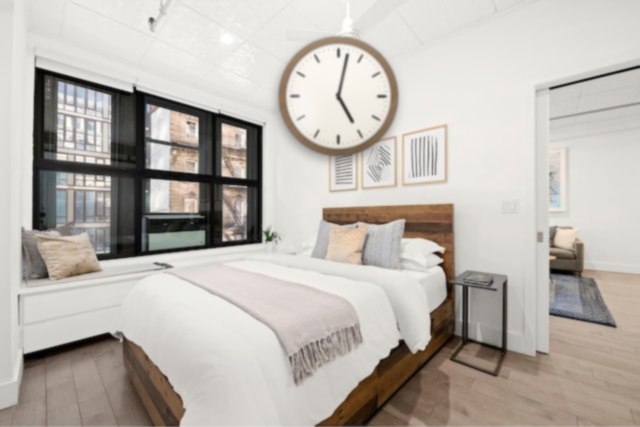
{"hour": 5, "minute": 2}
